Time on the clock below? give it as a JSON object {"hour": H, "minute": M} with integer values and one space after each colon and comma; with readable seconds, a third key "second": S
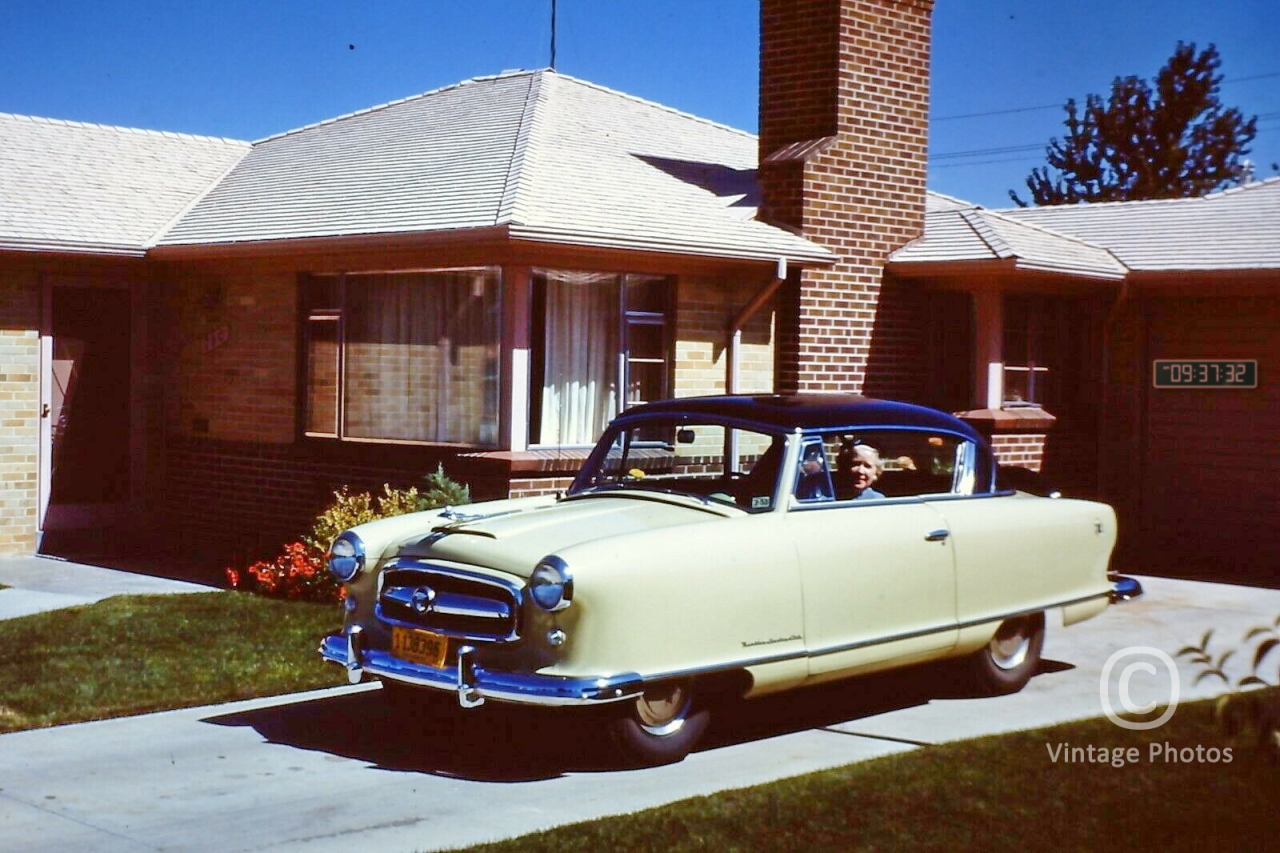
{"hour": 9, "minute": 37, "second": 32}
